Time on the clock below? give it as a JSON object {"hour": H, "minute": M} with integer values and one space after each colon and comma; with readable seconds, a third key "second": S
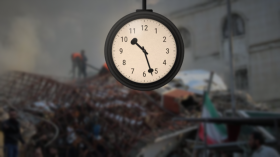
{"hour": 10, "minute": 27}
